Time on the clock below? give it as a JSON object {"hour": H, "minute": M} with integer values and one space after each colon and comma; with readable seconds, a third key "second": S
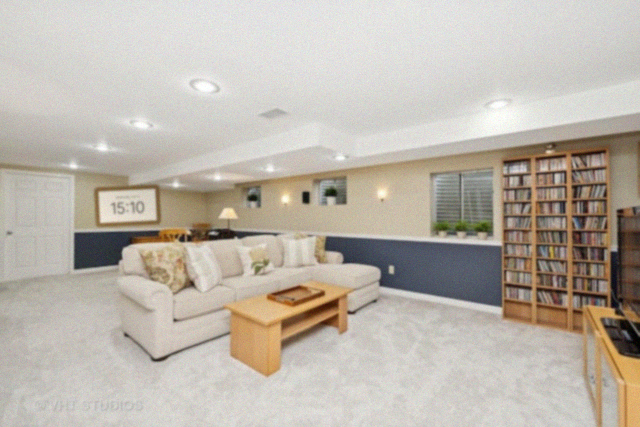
{"hour": 15, "minute": 10}
